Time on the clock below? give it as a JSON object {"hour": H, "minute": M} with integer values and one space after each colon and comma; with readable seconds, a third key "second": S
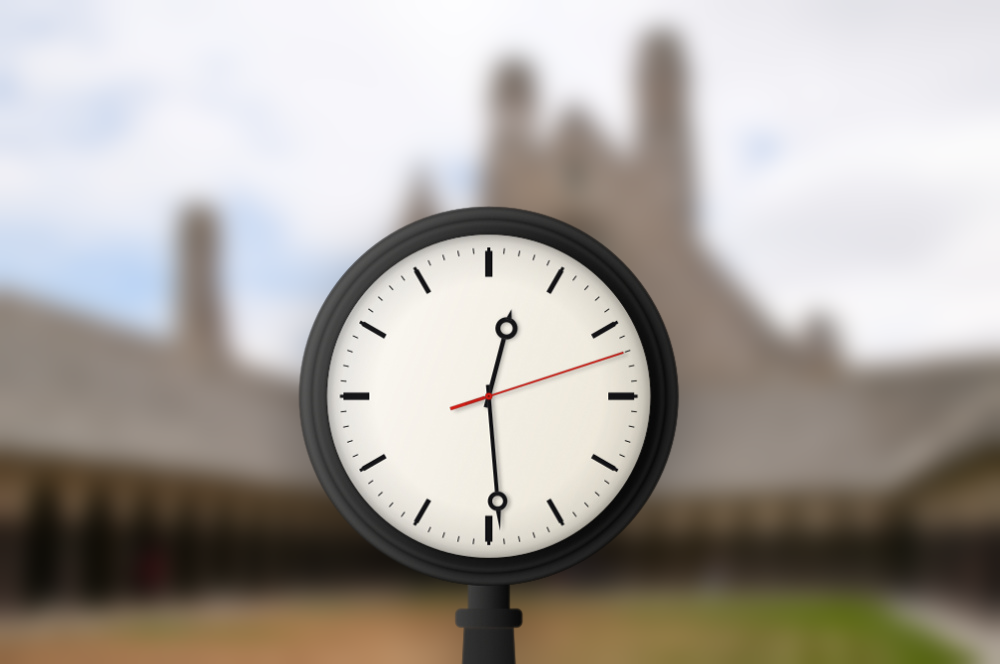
{"hour": 12, "minute": 29, "second": 12}
